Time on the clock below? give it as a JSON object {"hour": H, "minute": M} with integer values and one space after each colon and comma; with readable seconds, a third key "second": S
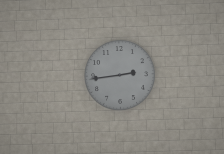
{"hour": 2, "minute": 44}
